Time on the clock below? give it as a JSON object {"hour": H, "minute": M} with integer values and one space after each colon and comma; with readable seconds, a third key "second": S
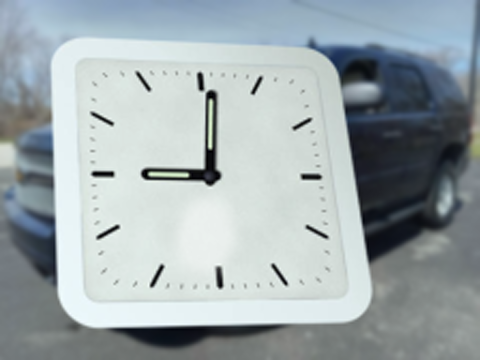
{"hour": 9, "minute": 1}
